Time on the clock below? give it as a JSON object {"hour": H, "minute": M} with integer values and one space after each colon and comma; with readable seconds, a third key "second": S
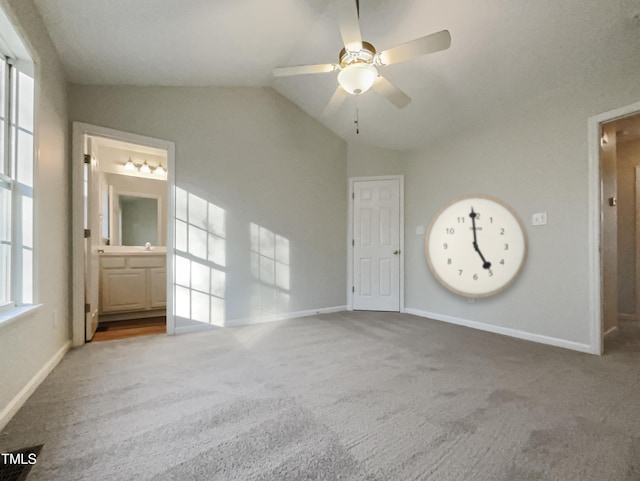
{"hour": 4, "minute": 59}
